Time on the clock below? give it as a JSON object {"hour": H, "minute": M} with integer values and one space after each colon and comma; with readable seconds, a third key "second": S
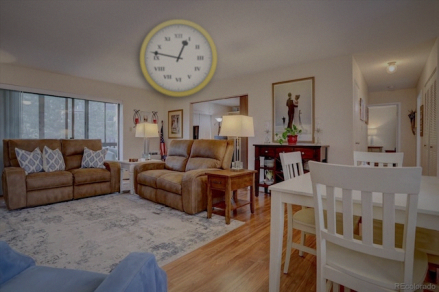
{"hour": 12, "minute": 47}
